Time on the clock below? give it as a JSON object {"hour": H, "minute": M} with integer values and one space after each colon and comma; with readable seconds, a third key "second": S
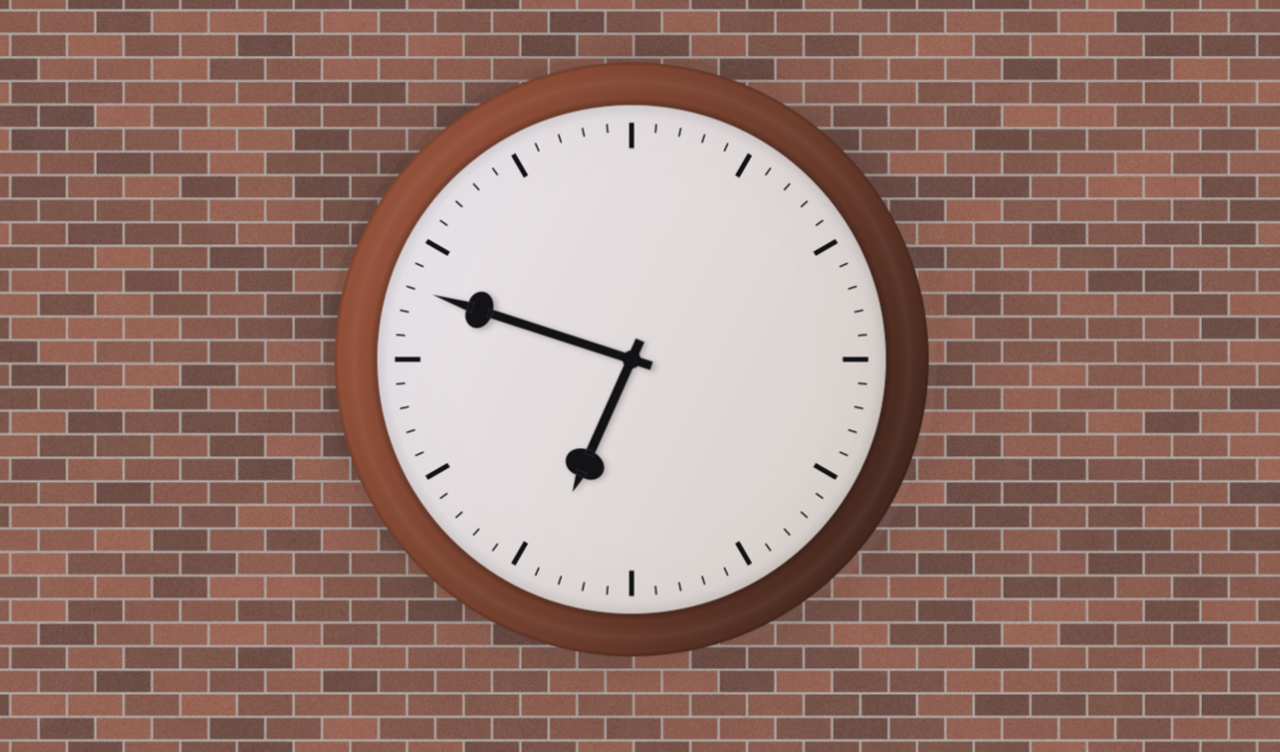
{"hour": 6, "minute": 48}
